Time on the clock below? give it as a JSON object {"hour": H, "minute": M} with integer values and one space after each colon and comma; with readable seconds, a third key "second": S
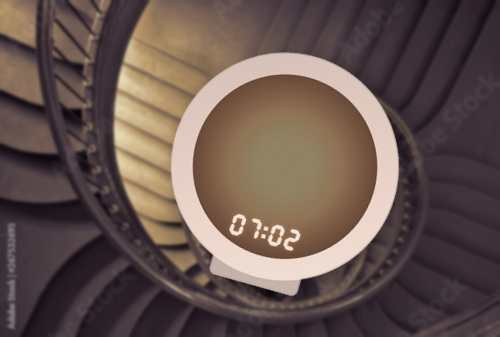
{"hour": 7, "minute": 2}
